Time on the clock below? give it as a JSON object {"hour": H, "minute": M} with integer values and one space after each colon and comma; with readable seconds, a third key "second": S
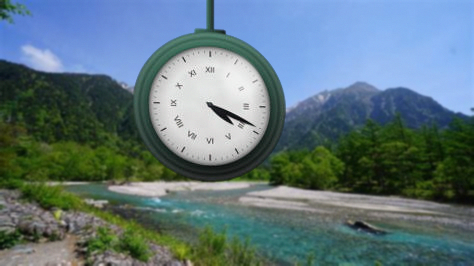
{"hour": 4, "minute": 19}
